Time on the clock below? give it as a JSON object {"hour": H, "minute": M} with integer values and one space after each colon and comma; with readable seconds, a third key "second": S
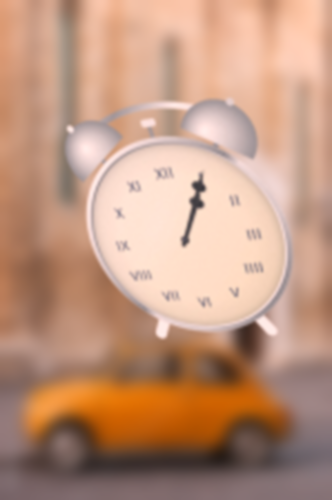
{"hour": 1, "minute": 5}
